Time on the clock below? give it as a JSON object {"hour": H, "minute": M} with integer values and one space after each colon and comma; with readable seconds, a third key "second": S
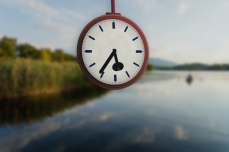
{"hour": 5, "minute": 36}
